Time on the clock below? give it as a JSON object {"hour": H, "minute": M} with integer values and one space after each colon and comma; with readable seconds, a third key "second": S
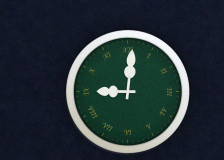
{"hour": 9, "minute": 1}
